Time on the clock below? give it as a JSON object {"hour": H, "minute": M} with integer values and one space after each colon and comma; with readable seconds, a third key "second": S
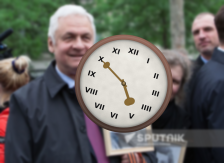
{"hour": 4, "minute": 50}
